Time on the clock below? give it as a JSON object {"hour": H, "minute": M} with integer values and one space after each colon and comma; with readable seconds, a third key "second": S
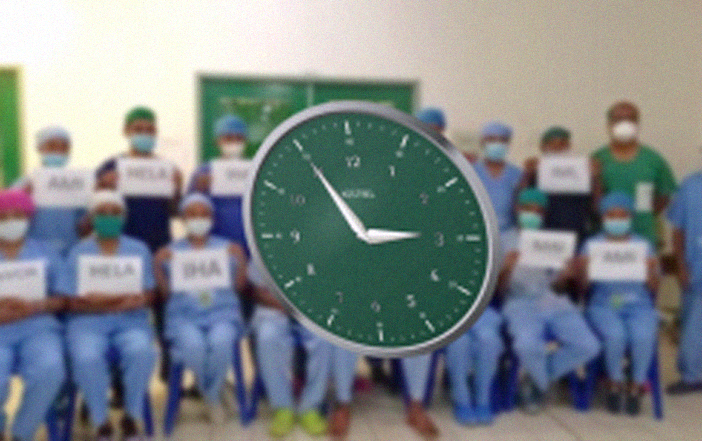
{"hour": 2, "minute": 55}
